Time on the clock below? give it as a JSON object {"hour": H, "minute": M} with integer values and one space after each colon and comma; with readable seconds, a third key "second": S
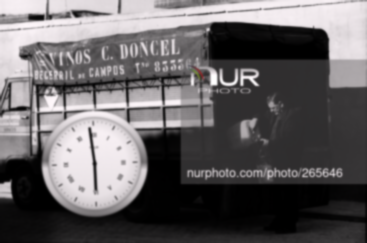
{"hour": 5, "minute": 59}
